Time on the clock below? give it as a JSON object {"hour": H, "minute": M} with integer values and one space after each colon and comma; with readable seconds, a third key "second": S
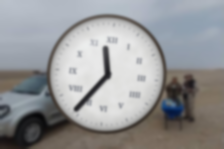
{"hour": 11, "minute": 36}
